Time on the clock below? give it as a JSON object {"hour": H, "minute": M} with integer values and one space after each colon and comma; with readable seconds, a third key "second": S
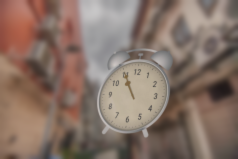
{"hour": 10, "minute": 55}
